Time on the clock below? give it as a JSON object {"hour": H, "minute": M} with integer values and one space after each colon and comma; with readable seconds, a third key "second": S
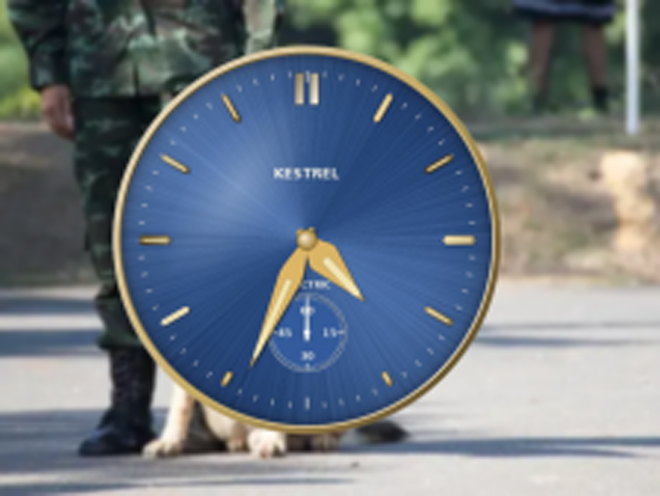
{"hour": 4, "minute": 34}
